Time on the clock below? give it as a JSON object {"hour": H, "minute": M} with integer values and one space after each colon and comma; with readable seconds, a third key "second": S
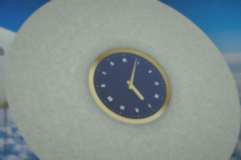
{"hour": 5, "minute": 4}
